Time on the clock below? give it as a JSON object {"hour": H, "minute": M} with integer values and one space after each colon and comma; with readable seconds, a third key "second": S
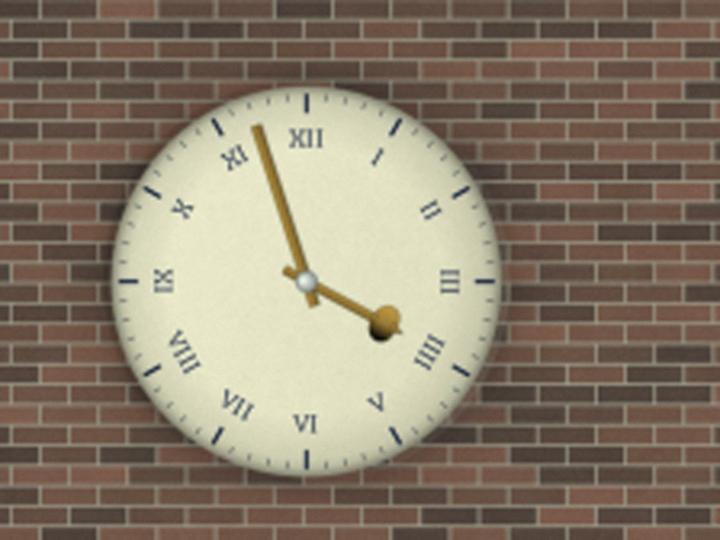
{"hour": 3, "minute": 57}
